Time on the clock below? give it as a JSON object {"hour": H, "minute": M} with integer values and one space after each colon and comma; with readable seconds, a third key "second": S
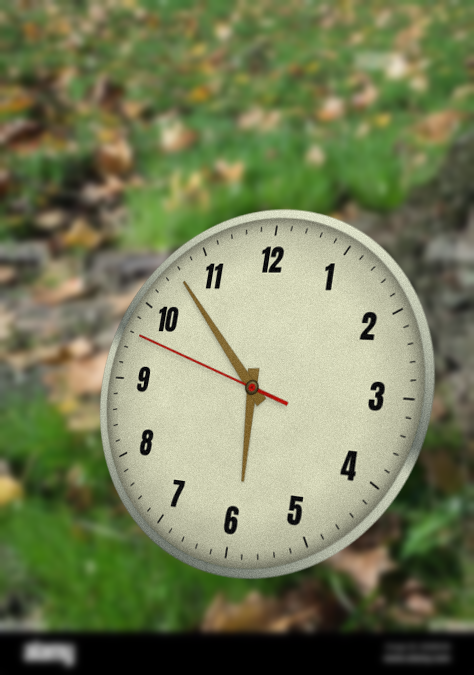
{"hour": 5, "minute": 52, "second": 48}
